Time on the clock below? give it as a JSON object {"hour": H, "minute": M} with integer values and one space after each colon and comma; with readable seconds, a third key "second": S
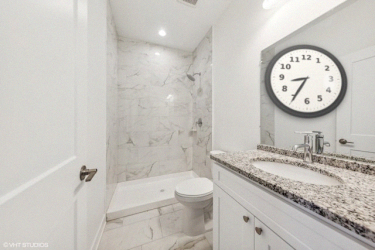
{"hour": 8, "minute": 35}
